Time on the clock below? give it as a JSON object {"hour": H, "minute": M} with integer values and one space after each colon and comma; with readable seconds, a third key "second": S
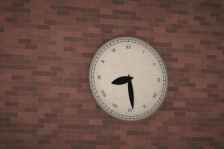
{"hour": 8, "minute": 29}
